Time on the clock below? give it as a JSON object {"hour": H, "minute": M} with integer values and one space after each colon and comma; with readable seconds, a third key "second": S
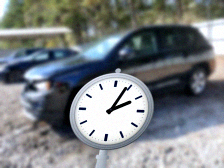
{"hour": 2, "minute": 4}
